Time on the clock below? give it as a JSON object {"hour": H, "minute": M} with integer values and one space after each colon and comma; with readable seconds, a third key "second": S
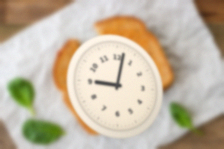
{"hour": 9, "minute": 2}
